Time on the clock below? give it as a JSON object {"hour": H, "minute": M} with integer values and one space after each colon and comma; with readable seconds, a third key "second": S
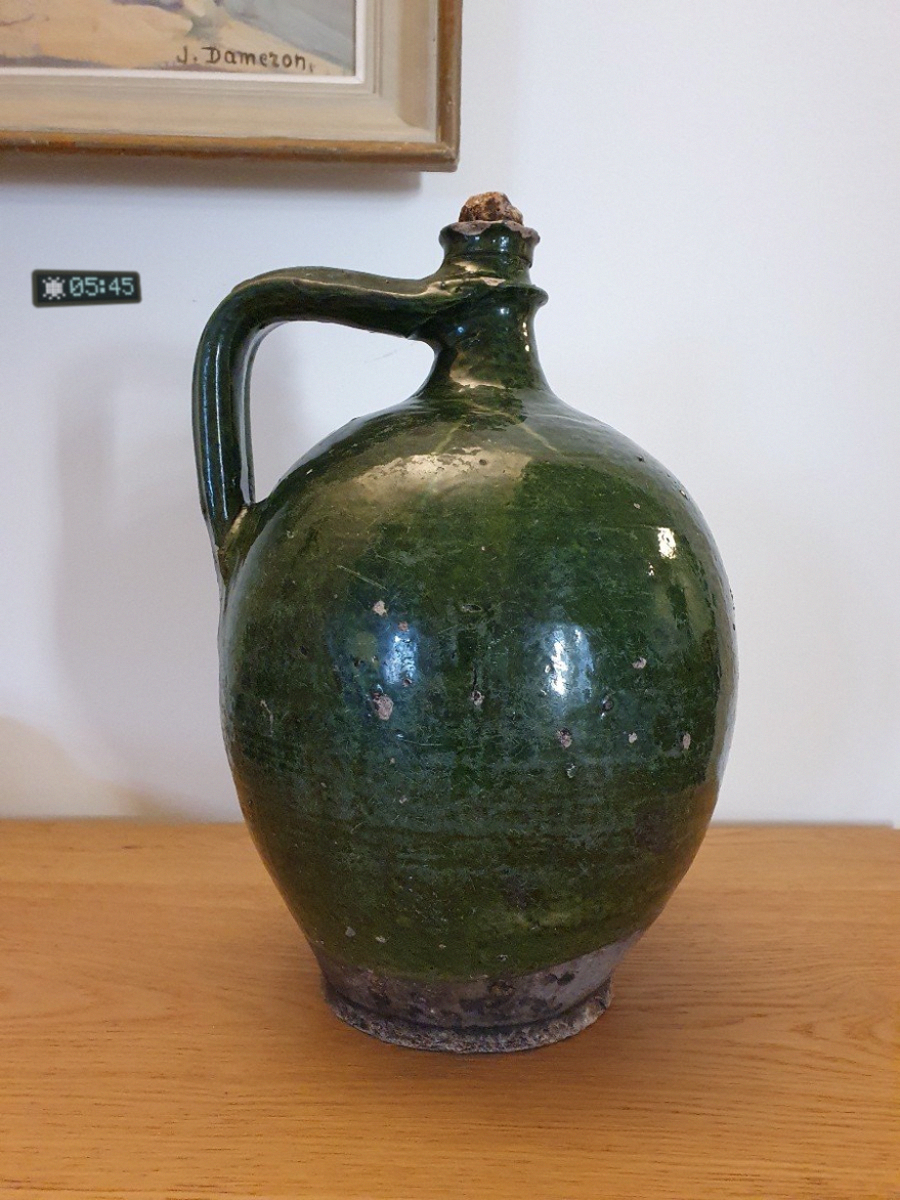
{"hour": 5, "minute": 45}
